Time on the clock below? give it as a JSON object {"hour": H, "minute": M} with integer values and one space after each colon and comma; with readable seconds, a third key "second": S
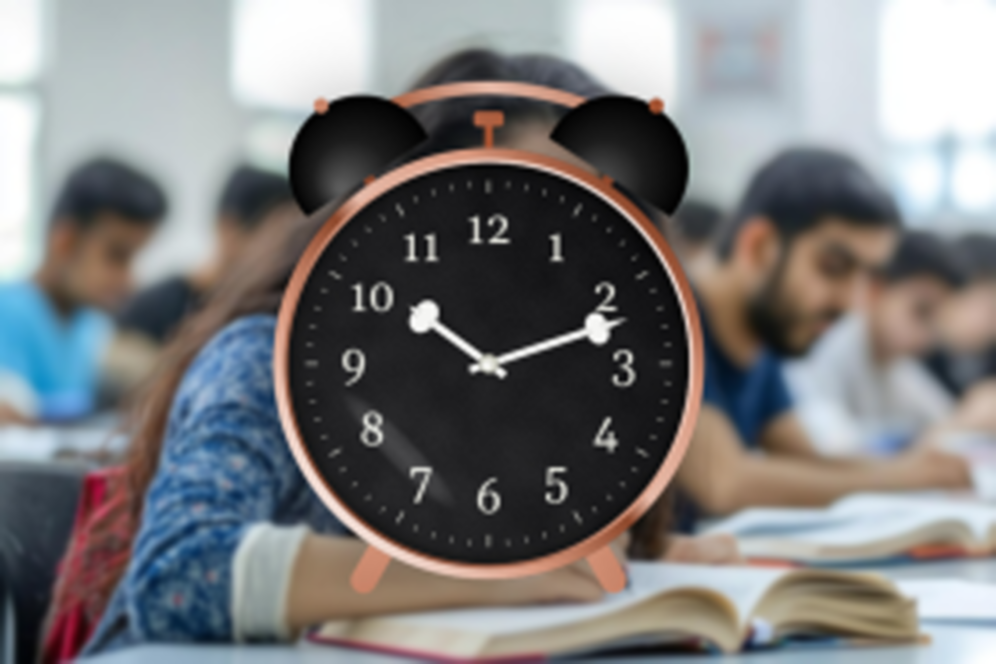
{"hour": 10, "minute": 12}
